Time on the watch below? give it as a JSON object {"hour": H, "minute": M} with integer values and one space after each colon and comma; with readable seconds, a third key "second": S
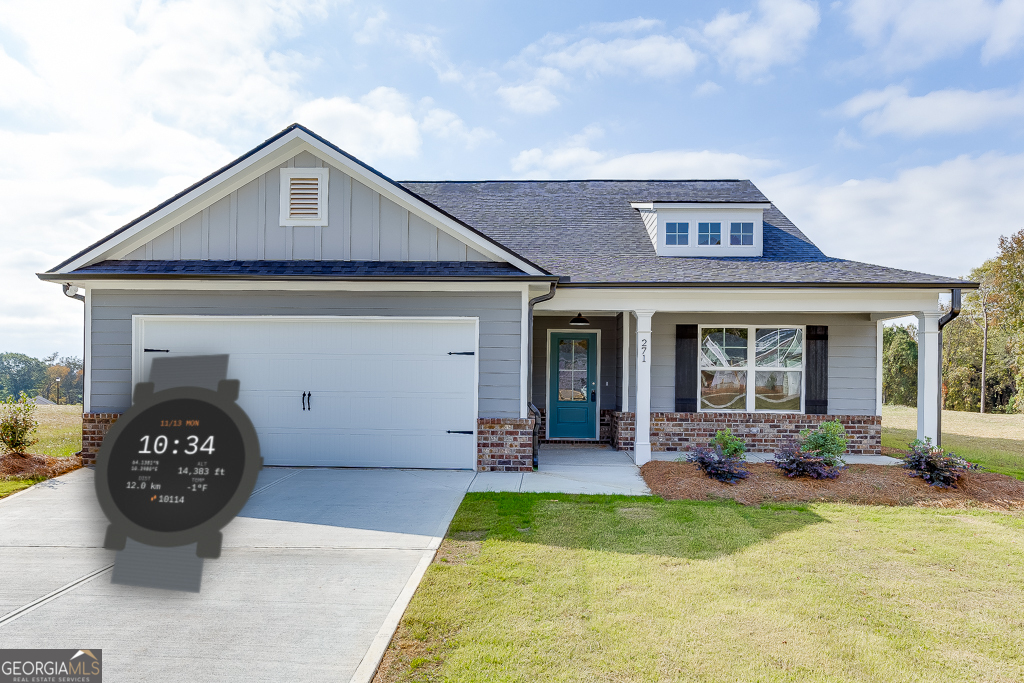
{"hour": 10, "minute": 34}
